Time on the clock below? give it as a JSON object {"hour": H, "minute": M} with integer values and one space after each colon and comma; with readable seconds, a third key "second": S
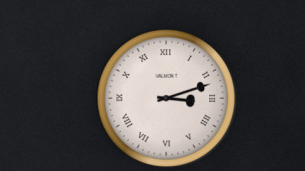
{"hour": 3, "minute": 12}
